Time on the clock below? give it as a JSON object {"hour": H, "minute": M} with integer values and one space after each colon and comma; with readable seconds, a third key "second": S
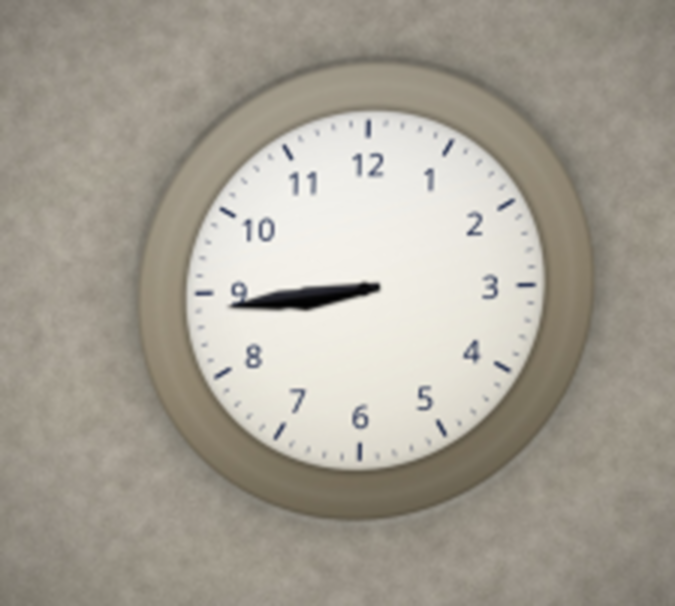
{"hour": 8, "minute": 44}
